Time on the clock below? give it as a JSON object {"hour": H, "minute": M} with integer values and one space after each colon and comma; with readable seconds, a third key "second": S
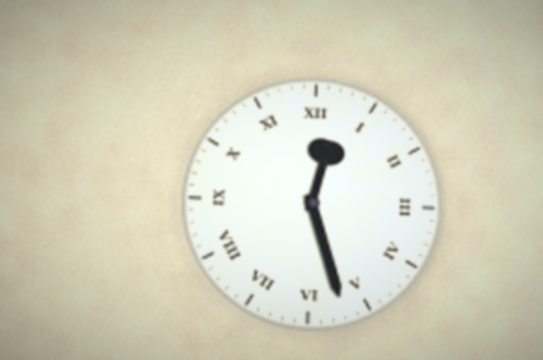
{"hour": 12, "minute": 27}
